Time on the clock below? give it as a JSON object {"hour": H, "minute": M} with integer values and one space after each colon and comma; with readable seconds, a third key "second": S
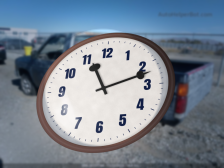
{"hour": 11, "minute": 12}
